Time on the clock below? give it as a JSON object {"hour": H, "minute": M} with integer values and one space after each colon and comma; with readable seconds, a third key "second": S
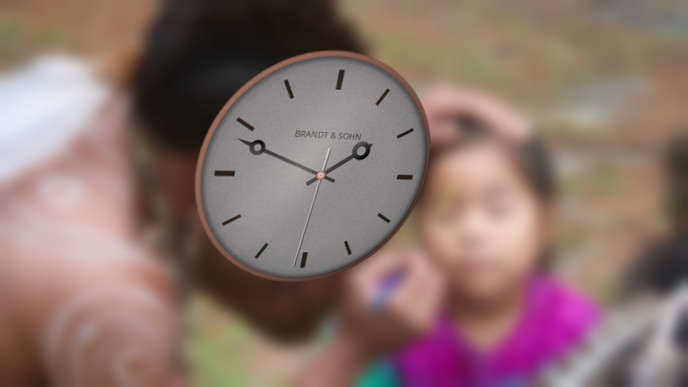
{"hour": 1, "minute": 48, "second": 31}
